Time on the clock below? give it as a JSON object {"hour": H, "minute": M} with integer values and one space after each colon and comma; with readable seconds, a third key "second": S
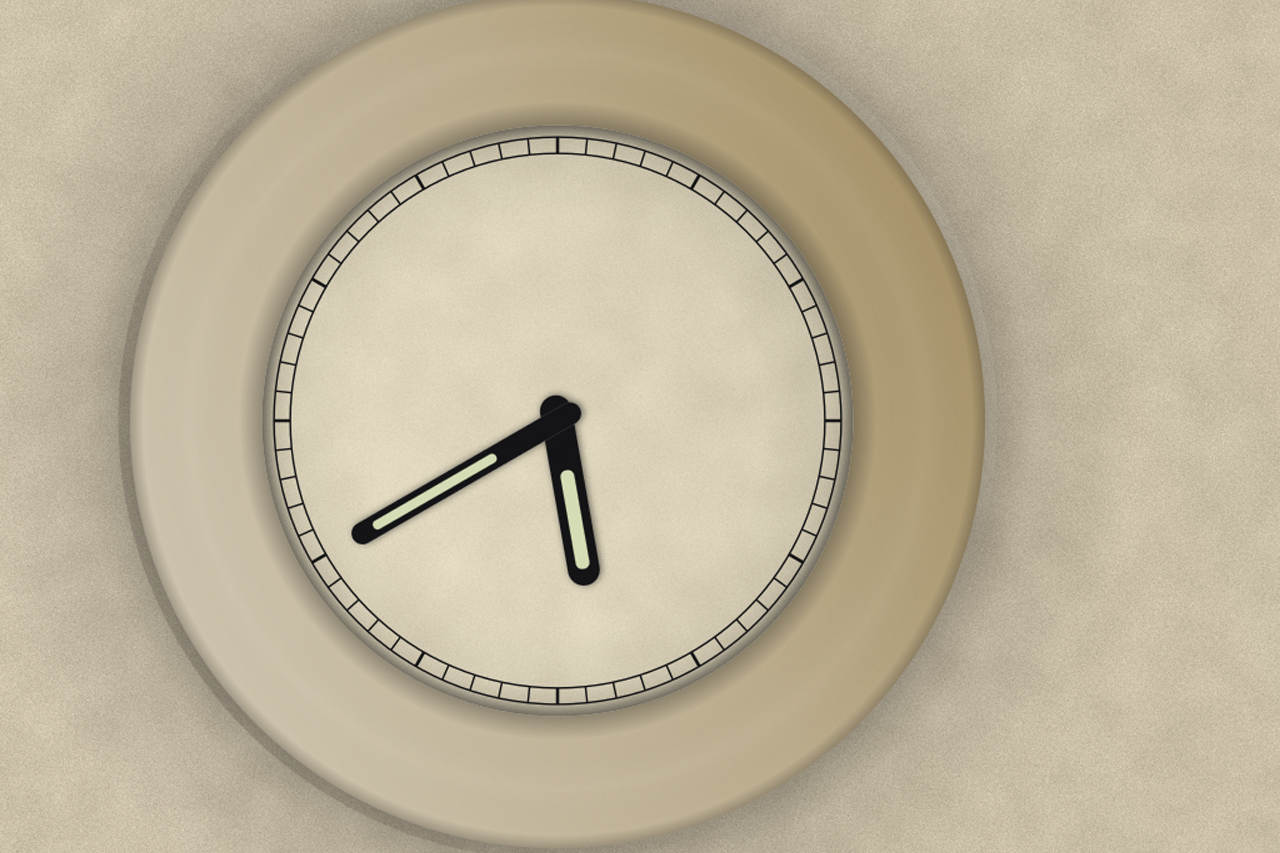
{"hour": 5, "minute": 40}
